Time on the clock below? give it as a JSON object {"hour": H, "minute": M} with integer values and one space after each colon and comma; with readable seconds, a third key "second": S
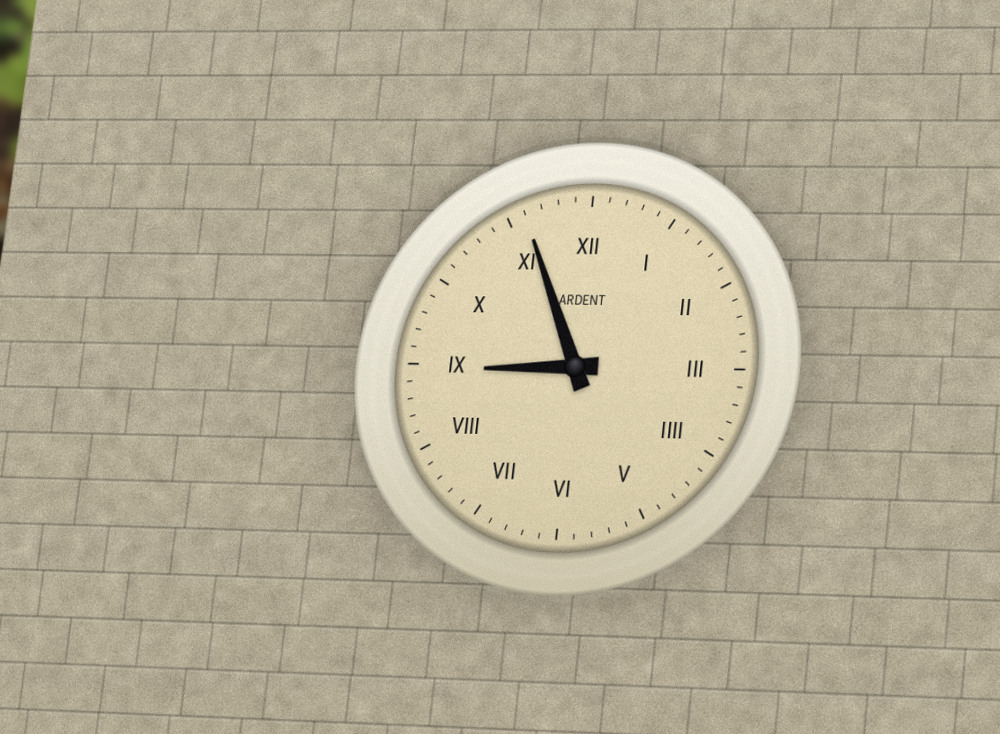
{"hour": 8, "minute": 56}
